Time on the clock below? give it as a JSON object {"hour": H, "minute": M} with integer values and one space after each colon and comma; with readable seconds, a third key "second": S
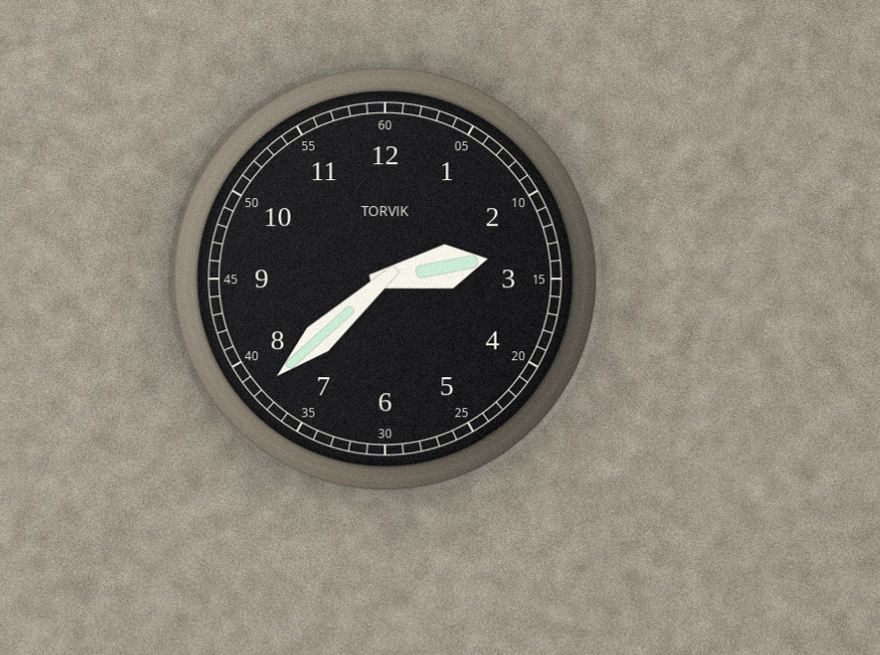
{"hour": 2, "minute": 38}
